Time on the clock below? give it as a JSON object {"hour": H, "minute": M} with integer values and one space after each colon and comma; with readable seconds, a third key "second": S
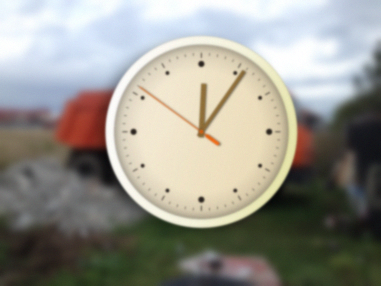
{"hour": 12, "minute": 5, "second": 51}
